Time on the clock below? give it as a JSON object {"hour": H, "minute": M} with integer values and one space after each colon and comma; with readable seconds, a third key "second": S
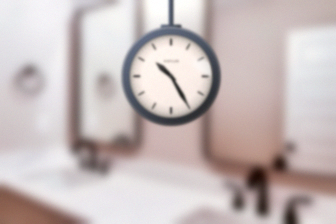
{"hour": 10, "minute": 25}
